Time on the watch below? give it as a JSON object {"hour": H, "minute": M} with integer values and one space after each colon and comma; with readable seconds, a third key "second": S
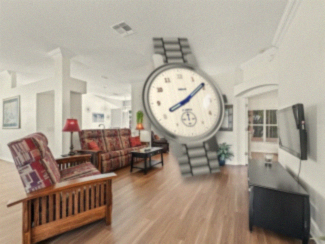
{"hour": 8, "minute": 9}
